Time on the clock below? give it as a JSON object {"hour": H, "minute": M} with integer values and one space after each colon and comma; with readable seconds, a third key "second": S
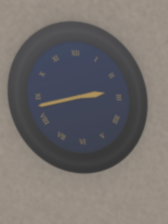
{"hour": 2, "minute": 43}
